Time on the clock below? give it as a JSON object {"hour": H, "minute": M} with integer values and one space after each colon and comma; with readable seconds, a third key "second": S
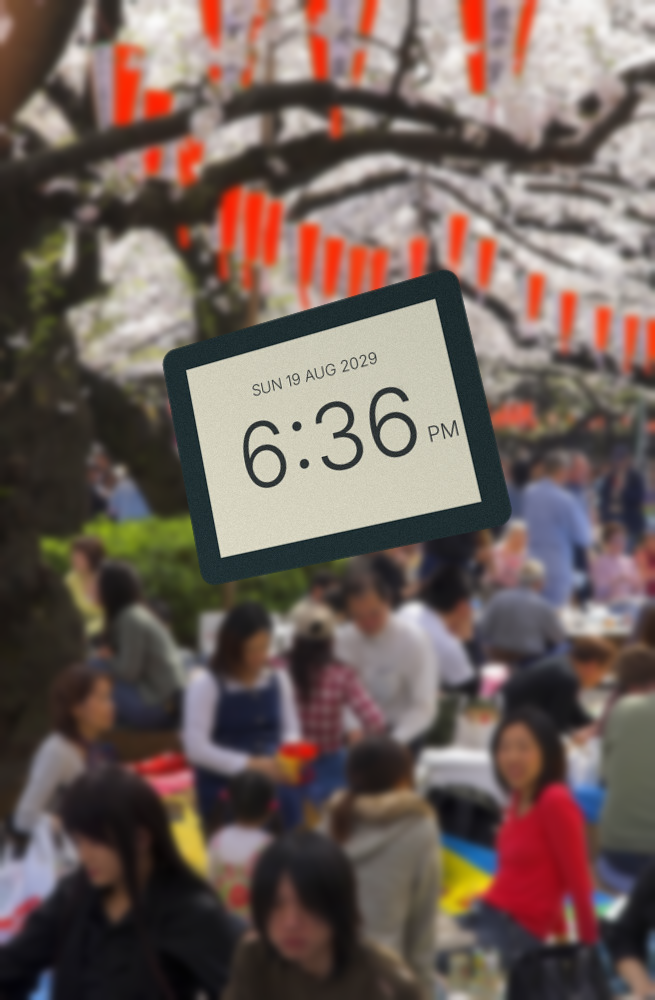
{"hour": 6, "minute": 36}
